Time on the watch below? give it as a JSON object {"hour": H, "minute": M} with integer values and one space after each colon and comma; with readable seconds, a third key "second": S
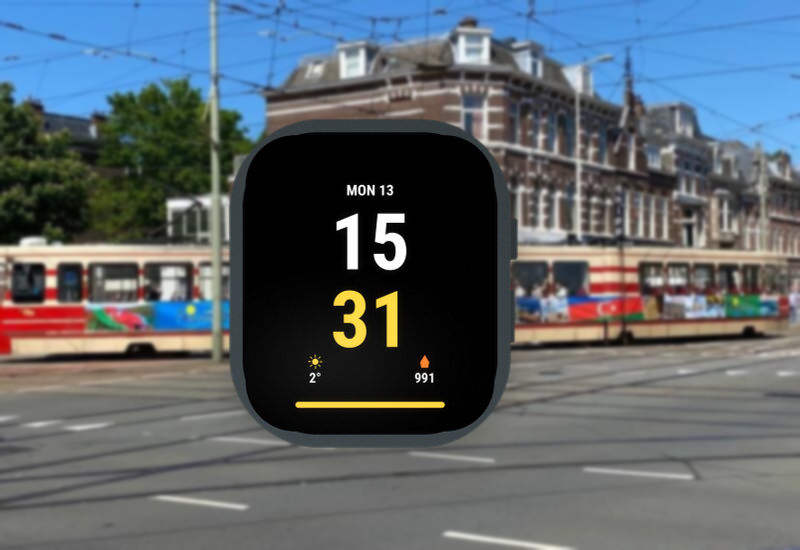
{"hour": 15, "minute": 31}
